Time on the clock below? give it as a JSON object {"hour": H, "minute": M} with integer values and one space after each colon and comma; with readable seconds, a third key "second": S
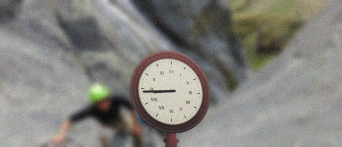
{"hour": 8, "minute": 44}
